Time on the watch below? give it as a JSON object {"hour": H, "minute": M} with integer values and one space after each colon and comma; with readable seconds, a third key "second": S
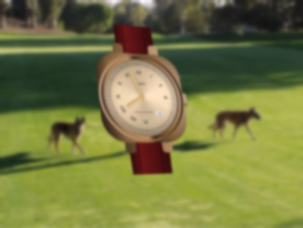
{"hour": 7, "minute": 57}
